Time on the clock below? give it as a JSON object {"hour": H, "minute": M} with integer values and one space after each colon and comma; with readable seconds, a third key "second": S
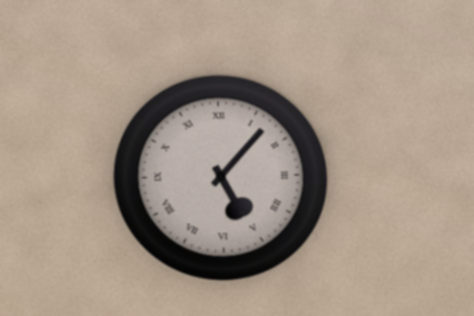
{"hour": 5, "minute": 7}
